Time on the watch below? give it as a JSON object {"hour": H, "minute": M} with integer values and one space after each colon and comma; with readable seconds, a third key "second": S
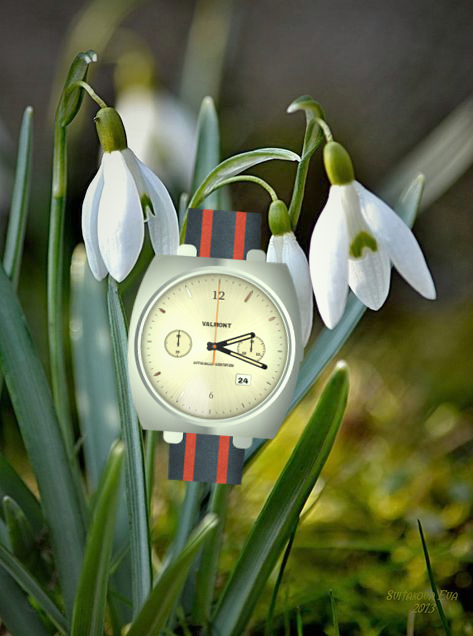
{"hour": 2, "minute": 18}
